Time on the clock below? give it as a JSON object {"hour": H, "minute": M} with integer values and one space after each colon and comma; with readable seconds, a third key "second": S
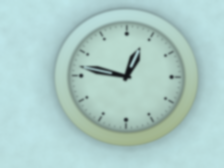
{"hour": 12, "minute": 47}
